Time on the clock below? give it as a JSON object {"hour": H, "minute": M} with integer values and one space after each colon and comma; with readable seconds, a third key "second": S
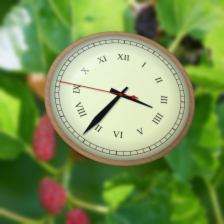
{"hour": 3, "minute": 35, "second": 46}
